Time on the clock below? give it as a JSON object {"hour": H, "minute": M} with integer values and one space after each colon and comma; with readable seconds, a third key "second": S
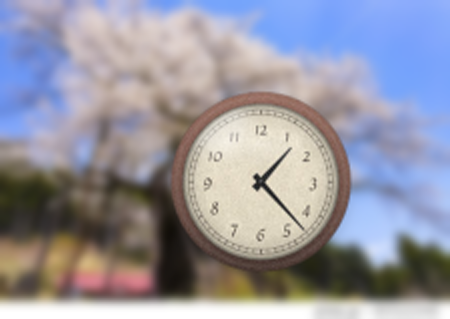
{"hour": 1, "minute": 23}
